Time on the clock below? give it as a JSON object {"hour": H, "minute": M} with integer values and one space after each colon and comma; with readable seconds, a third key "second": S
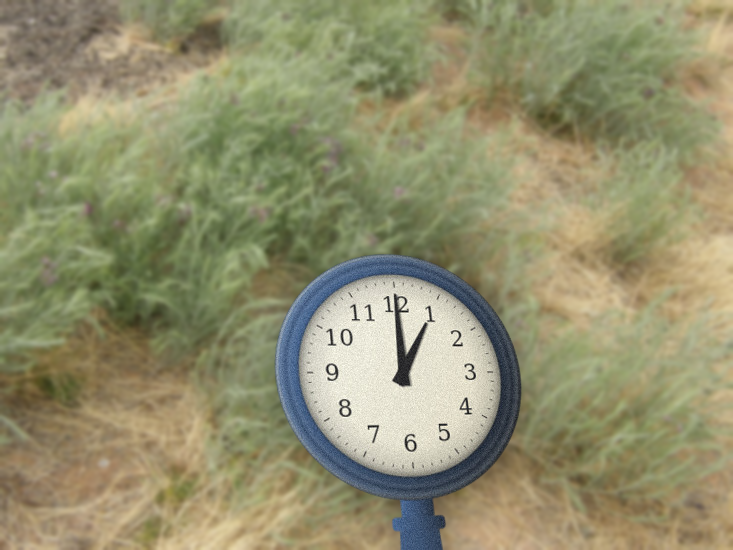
{"hour": 1, "minute": 0}
